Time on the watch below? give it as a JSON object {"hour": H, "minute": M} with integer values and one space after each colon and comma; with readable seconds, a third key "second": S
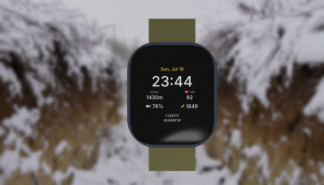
{"hour": 23, "minute": 44}
